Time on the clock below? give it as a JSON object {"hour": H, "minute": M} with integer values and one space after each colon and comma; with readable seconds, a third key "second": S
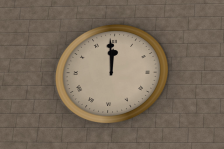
{"hour": 11, "minute": 59}
